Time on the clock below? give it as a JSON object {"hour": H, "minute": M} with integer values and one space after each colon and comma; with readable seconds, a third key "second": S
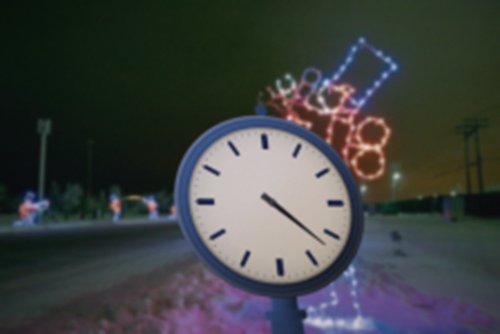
{"hour": 4, "minute": 22}
